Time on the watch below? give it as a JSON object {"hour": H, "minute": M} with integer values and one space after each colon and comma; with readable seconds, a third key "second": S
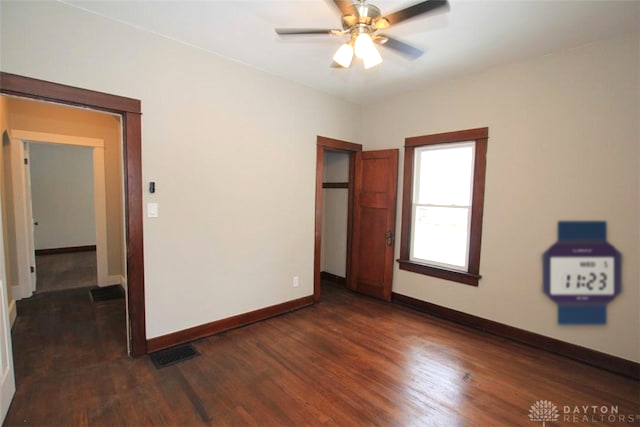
{"hour": 11, "minute": 23}
